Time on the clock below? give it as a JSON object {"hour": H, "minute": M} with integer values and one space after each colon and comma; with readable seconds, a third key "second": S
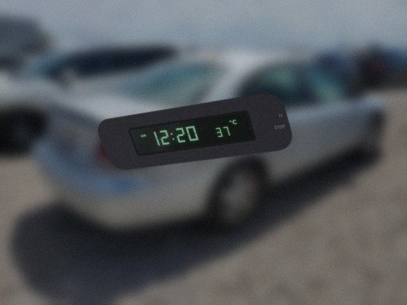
{"hour": 12, "minute": 20}
